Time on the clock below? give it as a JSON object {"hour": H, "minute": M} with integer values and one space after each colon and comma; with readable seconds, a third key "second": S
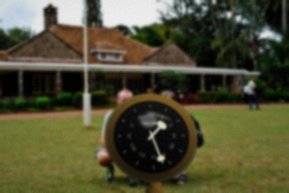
{"hour": 1, "minute": 27}
